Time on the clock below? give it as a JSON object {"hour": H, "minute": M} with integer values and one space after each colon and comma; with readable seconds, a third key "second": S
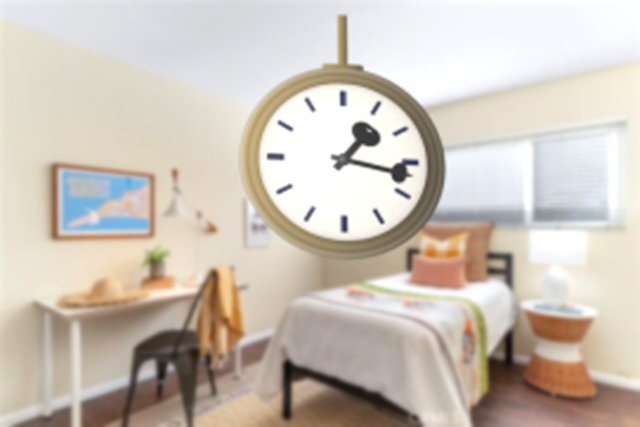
{"hour": 1, "minute": 17}
